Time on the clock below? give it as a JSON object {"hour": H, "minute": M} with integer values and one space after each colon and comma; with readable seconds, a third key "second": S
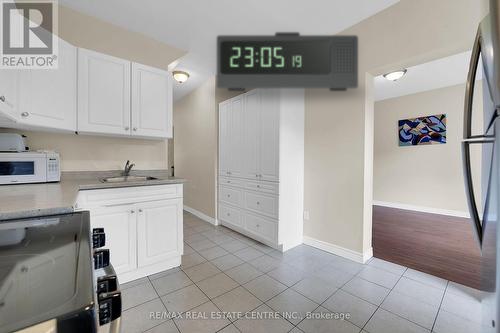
{"hour": 23, "minute": 5, "second": 19}
